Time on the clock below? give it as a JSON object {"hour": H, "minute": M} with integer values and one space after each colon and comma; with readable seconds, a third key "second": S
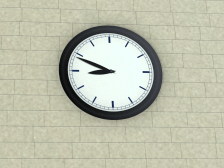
{"hour": 8, "minute": 49}
